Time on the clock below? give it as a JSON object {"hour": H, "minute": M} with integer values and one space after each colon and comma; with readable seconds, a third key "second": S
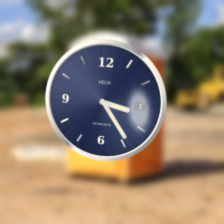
{"hour": 3, "minute": 24}
